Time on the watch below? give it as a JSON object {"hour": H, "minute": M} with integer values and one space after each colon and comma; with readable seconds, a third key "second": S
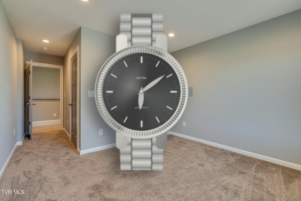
{"hour": 6, "minute": 9}
